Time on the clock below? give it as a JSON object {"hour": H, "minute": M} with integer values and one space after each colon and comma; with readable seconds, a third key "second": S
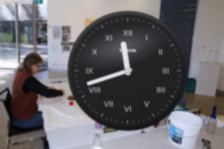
{"hour": 11, "minute": 42}
